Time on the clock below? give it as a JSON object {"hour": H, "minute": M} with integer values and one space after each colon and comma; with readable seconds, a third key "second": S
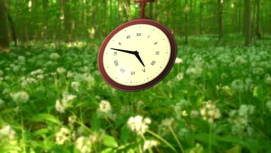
{"hour": 4, "minute": 47}
